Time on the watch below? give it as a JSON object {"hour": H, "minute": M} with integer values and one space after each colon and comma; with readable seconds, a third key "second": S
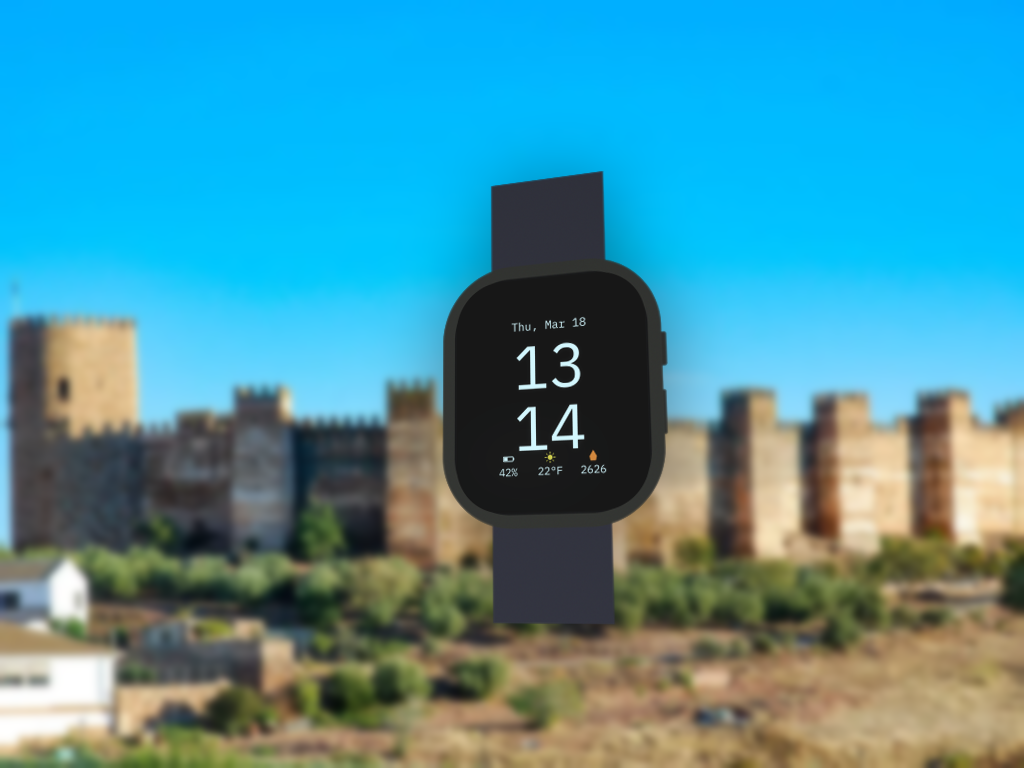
{"hour": 13, "minute": 14}
